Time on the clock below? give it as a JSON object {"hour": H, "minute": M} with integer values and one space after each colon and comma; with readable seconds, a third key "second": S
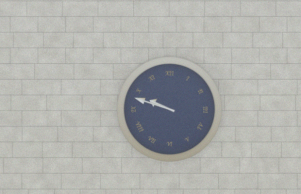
{"hour": 9, "minute": 48}
